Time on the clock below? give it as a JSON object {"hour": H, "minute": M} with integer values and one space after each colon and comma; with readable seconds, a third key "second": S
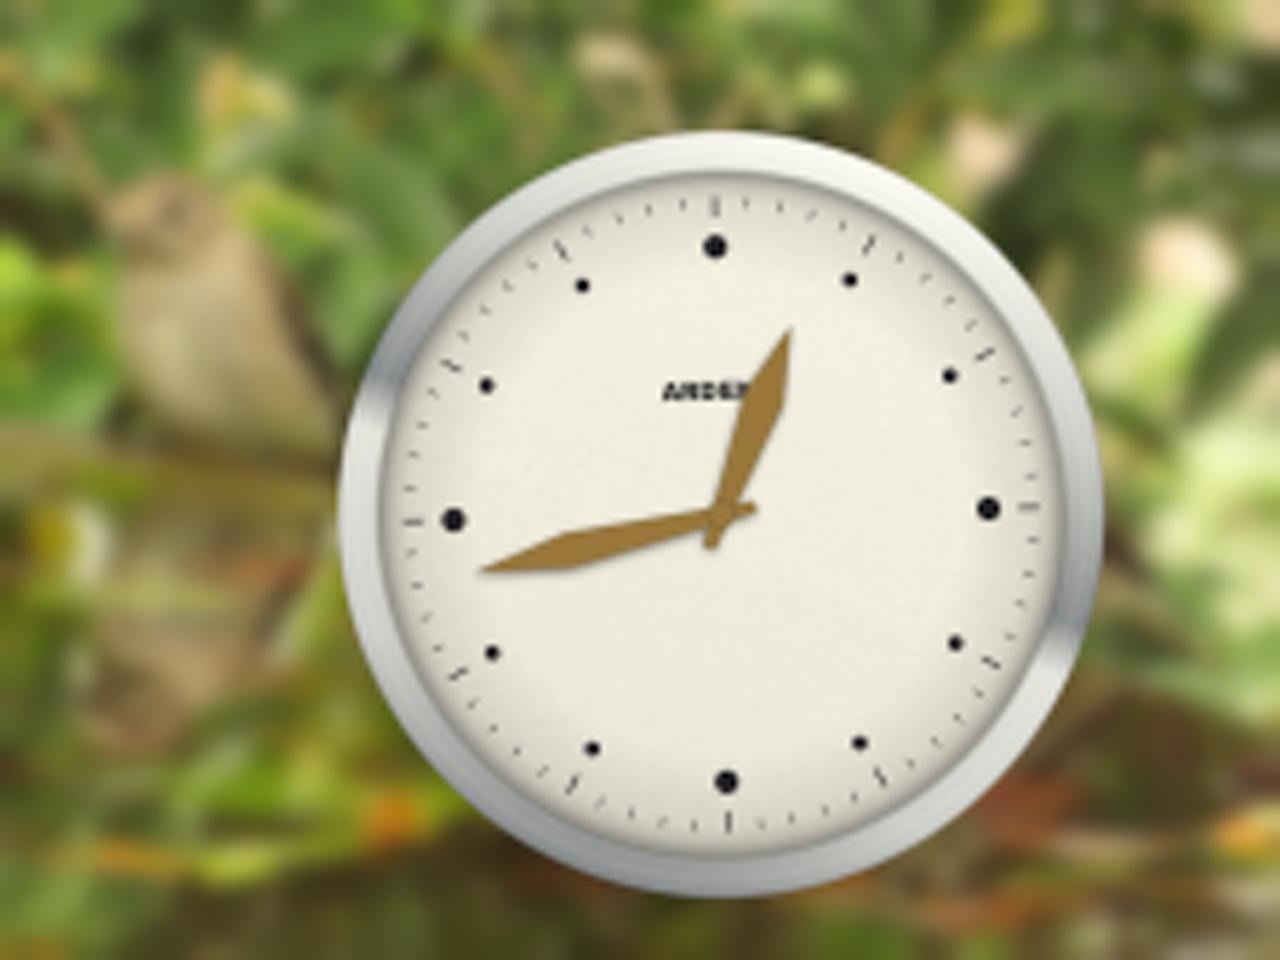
{"hour": 12, "minute": 43}
